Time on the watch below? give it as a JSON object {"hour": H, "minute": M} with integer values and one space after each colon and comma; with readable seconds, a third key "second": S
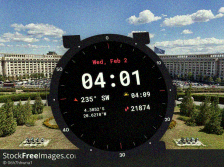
{"hour": 4, "minute": 1}
